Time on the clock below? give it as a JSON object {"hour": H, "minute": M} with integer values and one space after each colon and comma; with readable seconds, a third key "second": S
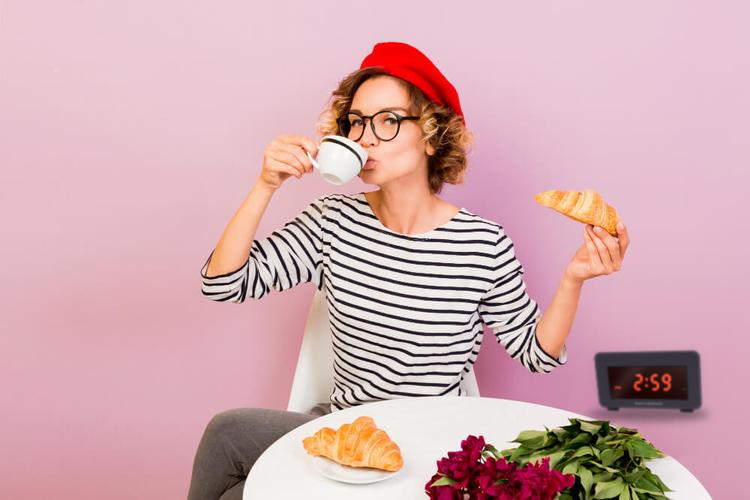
{"hour": 2, "minute": 59}
